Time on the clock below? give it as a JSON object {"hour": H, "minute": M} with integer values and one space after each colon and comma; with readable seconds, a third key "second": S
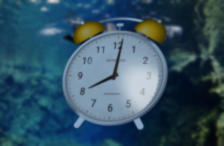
{"hour": 8, "minute": 1}
